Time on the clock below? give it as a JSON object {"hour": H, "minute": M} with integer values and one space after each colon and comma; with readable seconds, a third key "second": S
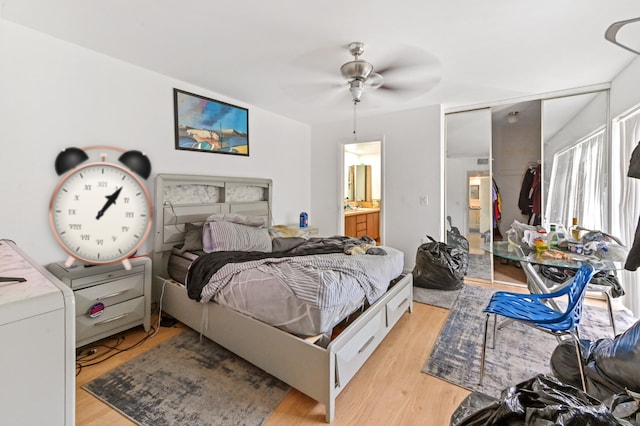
{"hour": 1, "minute": 6}
